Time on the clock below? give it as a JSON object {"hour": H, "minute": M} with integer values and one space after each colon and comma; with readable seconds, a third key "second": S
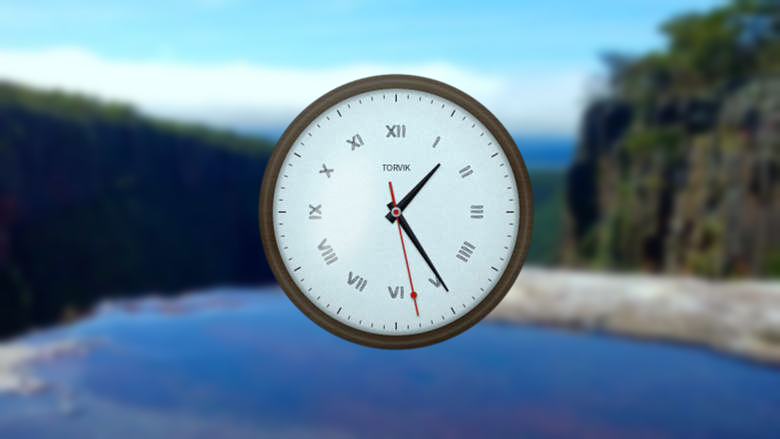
{"hour": 1, "minute": 24, "second": 28}
